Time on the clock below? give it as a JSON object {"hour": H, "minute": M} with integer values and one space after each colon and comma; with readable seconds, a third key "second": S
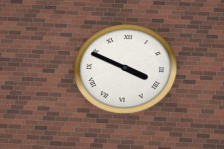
{"hour": 3, "minute": 49}
